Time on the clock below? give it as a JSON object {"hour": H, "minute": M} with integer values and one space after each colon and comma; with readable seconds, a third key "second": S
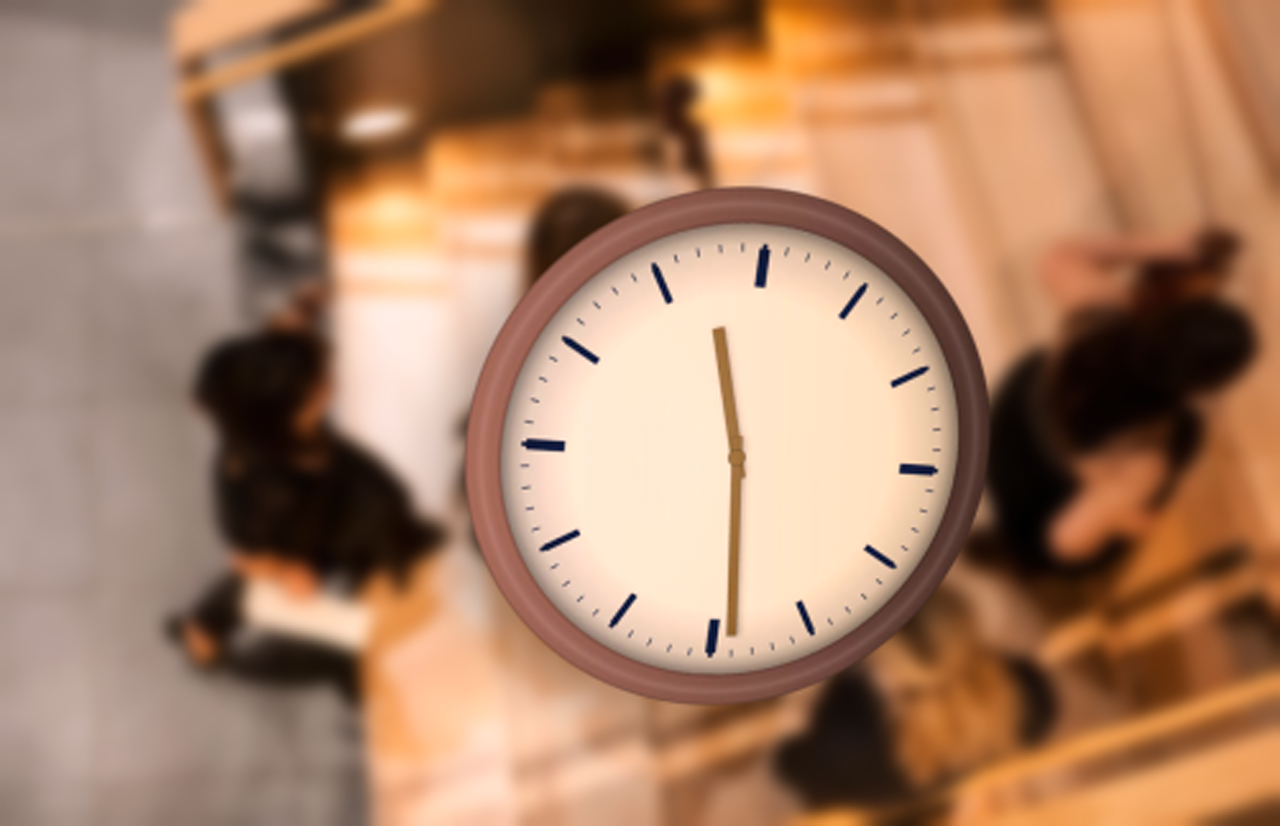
{"hour": 11, "minute": 29}
